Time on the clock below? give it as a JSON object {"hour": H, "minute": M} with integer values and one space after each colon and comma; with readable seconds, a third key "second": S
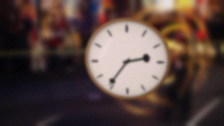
{"hour": 2, "minute": 36}
